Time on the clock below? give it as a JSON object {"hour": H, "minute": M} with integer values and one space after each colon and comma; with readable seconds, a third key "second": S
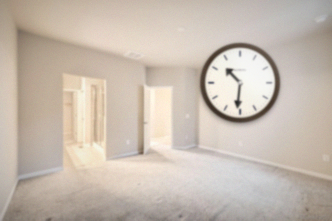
{"hour": 10, "minute": 31}
